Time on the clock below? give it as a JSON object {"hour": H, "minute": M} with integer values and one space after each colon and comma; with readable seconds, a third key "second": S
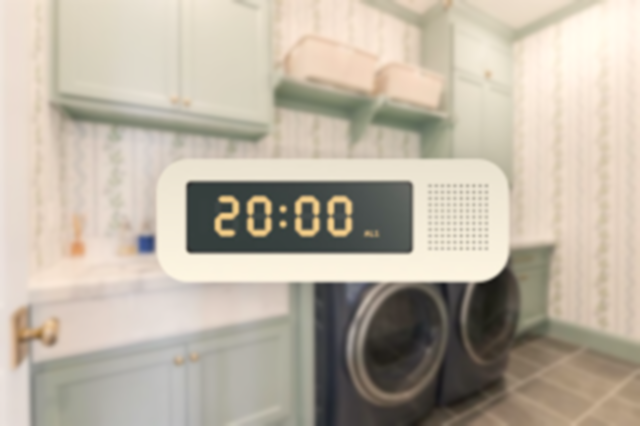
{"hour": 20, "minute": 0}
